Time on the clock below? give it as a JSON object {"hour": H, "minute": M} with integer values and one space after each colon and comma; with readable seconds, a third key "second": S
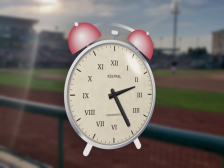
{"hour": 2, "minute": 25}
